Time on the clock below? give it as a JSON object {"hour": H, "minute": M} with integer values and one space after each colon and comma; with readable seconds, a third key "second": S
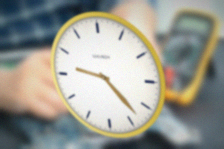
{"hour": 9, "minute": 23}
